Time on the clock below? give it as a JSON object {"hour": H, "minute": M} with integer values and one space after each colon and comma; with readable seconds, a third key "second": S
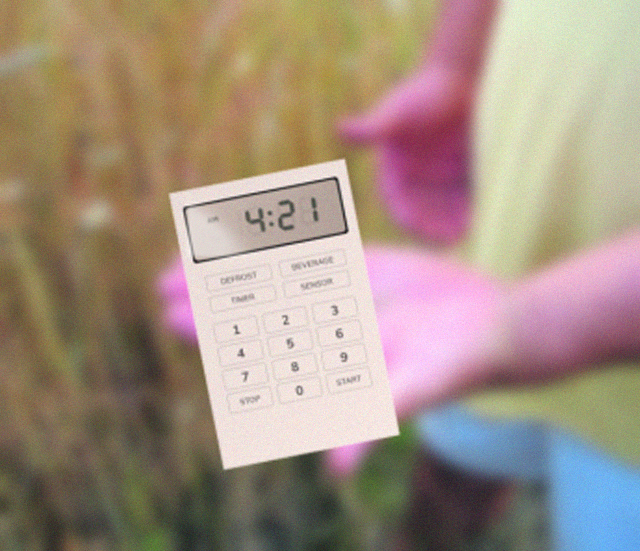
{"hour": 4, "minute": 21}
